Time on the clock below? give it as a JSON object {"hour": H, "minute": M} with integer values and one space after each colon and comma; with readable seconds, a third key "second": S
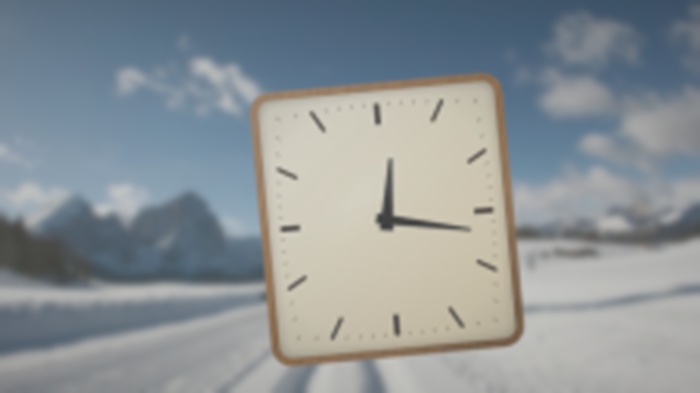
{"hour": 12, "minute": 17}
